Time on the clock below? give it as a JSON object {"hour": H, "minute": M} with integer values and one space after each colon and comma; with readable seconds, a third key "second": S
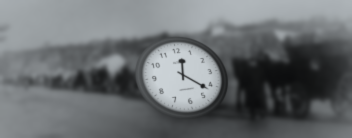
{"hour": 12, "minute": 22}
